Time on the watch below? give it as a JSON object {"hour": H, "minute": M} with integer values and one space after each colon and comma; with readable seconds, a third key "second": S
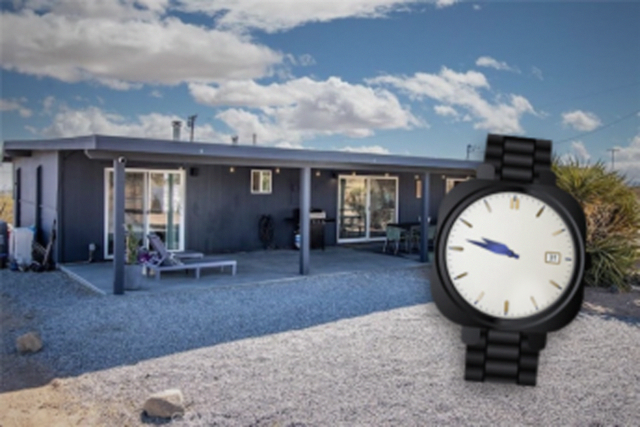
{"hour": 9, "minute": 47}
